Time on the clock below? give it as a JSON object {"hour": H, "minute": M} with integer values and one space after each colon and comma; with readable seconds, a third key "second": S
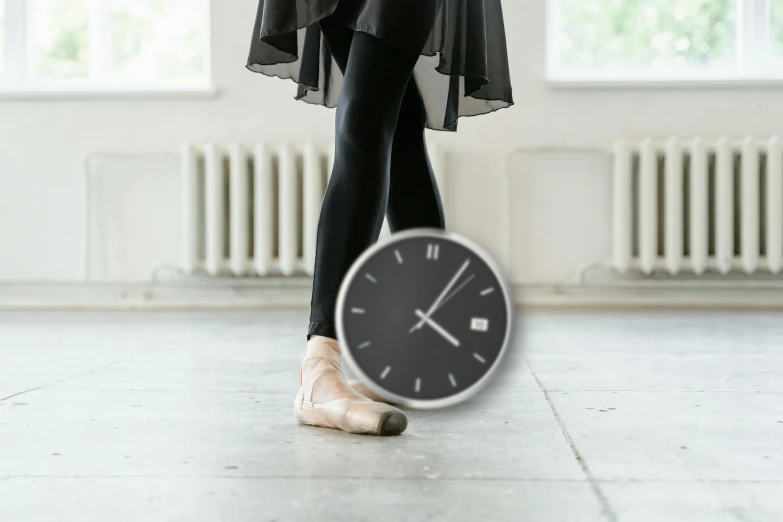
{"hour": 4, "minute": 5, "second": 7}
